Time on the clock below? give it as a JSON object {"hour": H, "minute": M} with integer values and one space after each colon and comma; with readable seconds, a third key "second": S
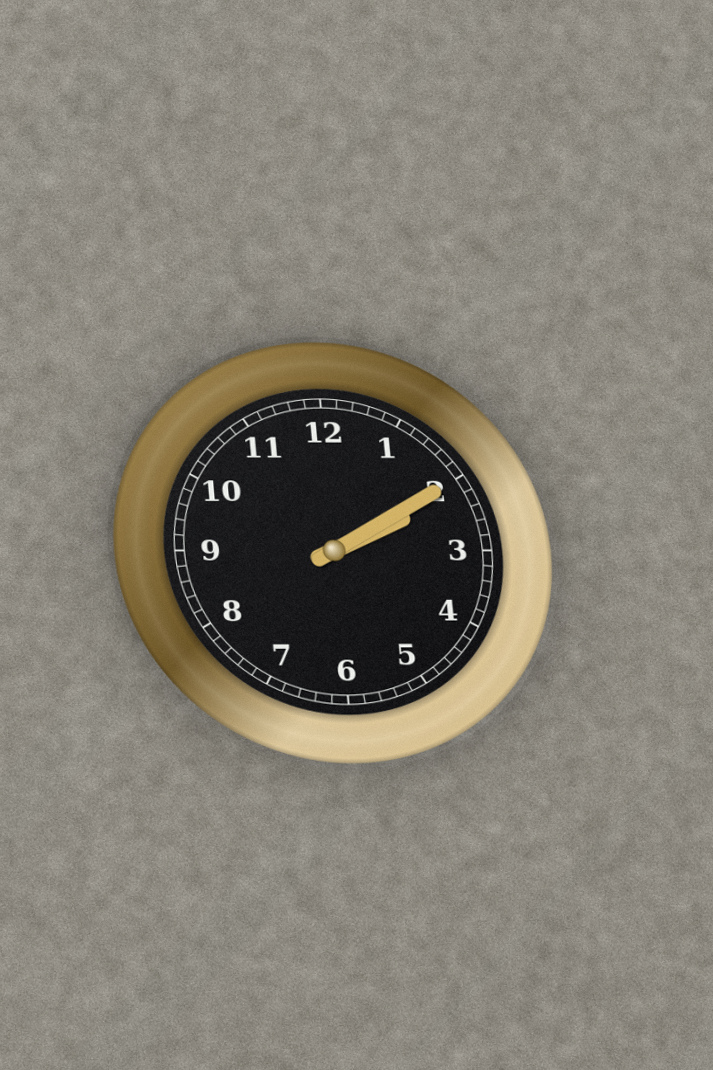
{"hour": 2, "minute": 10}
